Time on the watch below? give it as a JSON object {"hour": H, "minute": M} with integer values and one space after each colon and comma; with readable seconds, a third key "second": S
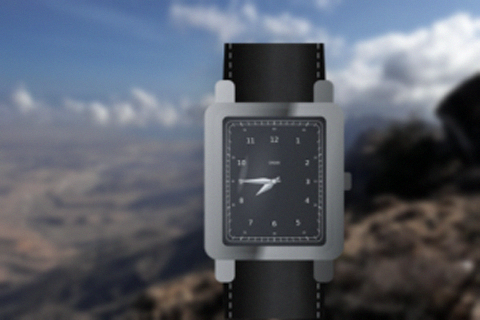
{"hour": 7, "minute": 45}
